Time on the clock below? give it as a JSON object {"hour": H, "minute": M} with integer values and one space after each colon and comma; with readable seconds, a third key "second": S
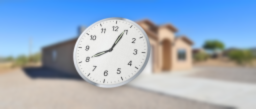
{"hour": 8, "minute": 4}
